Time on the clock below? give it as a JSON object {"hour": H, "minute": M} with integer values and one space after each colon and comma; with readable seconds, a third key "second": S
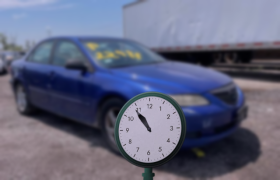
{"hour": 10, "minute": 54}
